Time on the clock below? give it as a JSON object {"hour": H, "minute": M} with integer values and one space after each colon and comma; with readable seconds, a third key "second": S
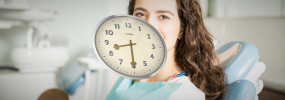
{"hour": 8, "minute": 30}
